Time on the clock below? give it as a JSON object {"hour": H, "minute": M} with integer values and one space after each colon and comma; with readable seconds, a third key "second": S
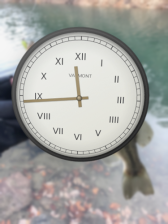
{"hour": 11, "minute": 44}
